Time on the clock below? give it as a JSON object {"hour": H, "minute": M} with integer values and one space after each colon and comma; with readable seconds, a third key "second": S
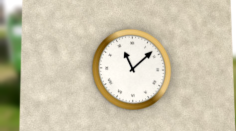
{"hour": 11, "minute": 8}
